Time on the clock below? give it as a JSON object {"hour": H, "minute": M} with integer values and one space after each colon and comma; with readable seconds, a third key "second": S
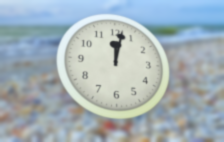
{"hour": 12, "minute": 2}
